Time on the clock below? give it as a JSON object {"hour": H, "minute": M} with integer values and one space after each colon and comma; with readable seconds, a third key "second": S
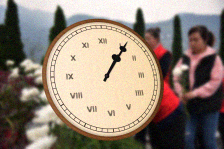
{"hour": 1, "minute": 6}
